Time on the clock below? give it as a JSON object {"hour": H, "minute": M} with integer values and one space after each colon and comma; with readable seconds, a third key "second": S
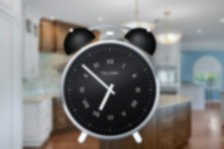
{"hour": 6, "minute": 52}
